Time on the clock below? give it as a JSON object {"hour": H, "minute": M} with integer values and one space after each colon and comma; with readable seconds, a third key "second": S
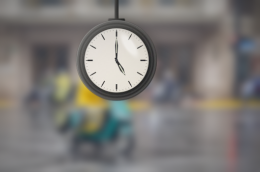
{"hour": 5, "minute": 0}
